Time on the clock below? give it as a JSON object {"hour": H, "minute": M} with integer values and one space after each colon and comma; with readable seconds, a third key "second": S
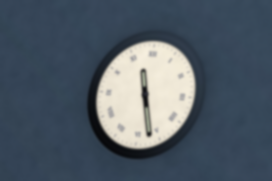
{"hour": 11, "minute": 27}
